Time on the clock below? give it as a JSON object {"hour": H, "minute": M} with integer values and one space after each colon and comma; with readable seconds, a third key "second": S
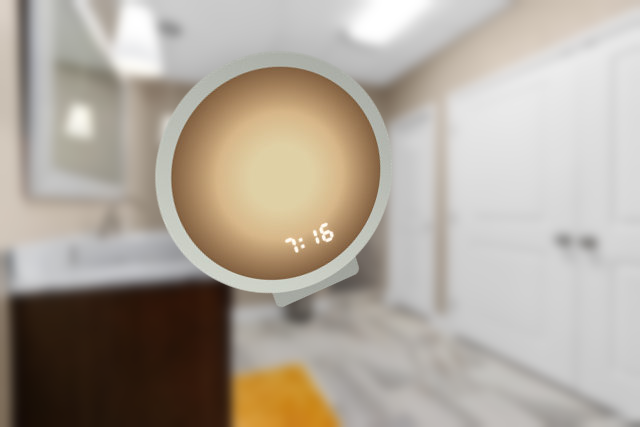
{"hour": 7, "minute": 16}
